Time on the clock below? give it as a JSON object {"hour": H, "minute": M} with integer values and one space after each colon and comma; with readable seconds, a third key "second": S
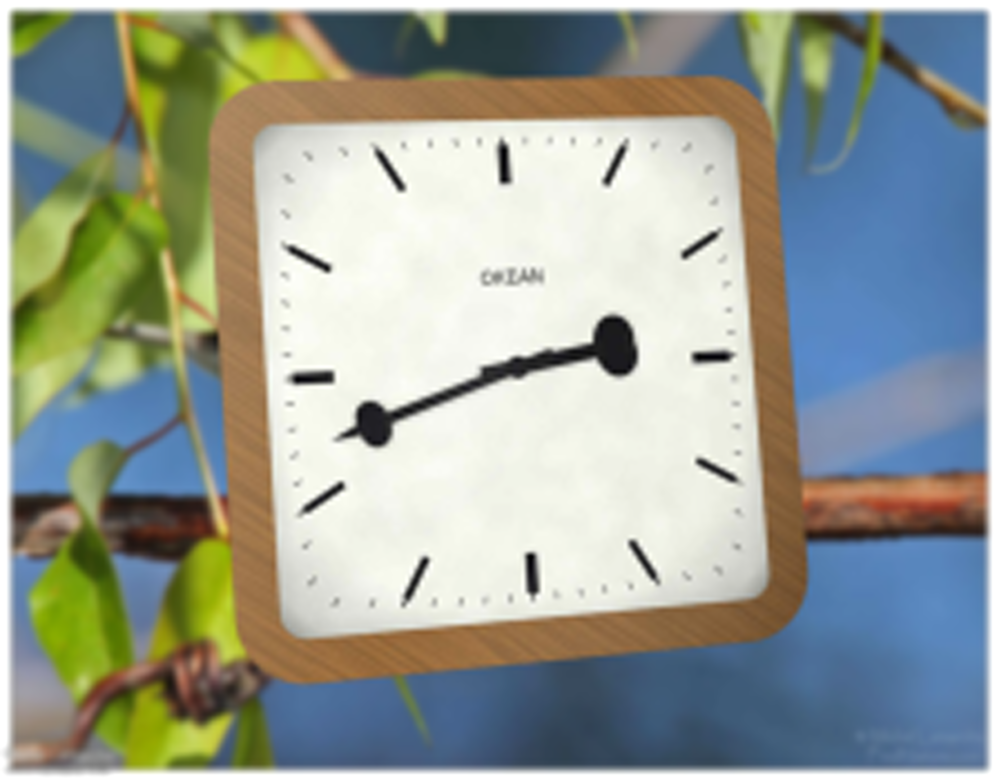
{"hour": 2, "minute": 42}
